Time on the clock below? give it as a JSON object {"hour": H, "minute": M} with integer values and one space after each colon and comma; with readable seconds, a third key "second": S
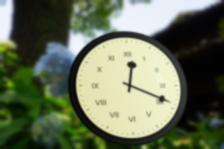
{"hour": 12, "minute": 19}
